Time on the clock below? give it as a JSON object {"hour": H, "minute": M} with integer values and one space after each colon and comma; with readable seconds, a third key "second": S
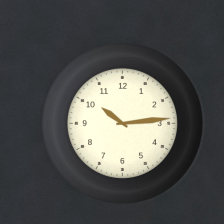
{"hour": 10, "minute": 14}
